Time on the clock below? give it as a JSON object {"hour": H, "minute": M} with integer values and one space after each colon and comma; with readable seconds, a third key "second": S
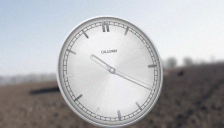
{"hour": 10, "minute": 20}
